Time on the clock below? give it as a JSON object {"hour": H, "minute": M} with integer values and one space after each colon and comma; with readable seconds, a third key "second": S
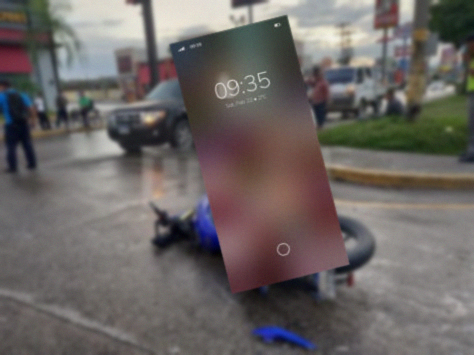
{"hour": 9, "minute": 35}
